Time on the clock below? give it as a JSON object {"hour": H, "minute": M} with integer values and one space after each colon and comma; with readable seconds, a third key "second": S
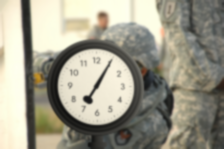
{"hour": 7, "minute": 5}
